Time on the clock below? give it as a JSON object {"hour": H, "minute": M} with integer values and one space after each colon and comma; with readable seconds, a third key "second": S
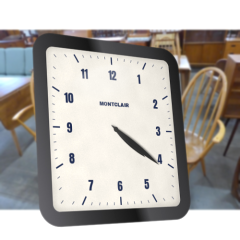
{"hour": 4, "minute": 21}
